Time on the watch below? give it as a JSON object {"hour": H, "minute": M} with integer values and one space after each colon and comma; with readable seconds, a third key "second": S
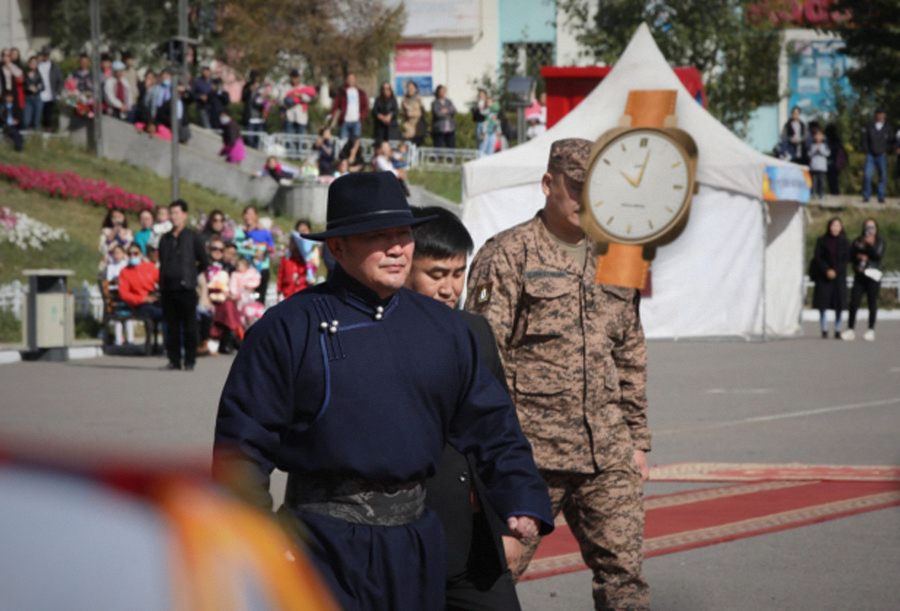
{"hour": 10, "minute": 2}
